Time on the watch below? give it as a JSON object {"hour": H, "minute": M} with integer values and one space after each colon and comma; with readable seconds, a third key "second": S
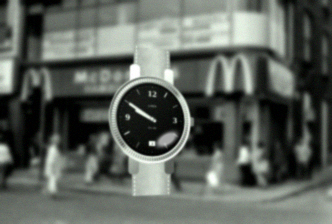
{"hour": 9, "minute": 50}
